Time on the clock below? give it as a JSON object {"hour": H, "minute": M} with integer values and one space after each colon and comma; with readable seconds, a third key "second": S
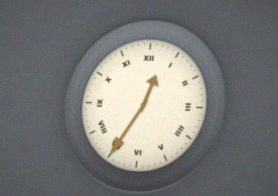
{"hour": 12, "minute": 35}
